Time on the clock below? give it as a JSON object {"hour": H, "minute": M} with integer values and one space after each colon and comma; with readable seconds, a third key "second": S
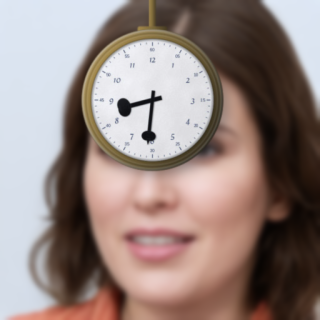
{"hour": 8, "minute": 31}
